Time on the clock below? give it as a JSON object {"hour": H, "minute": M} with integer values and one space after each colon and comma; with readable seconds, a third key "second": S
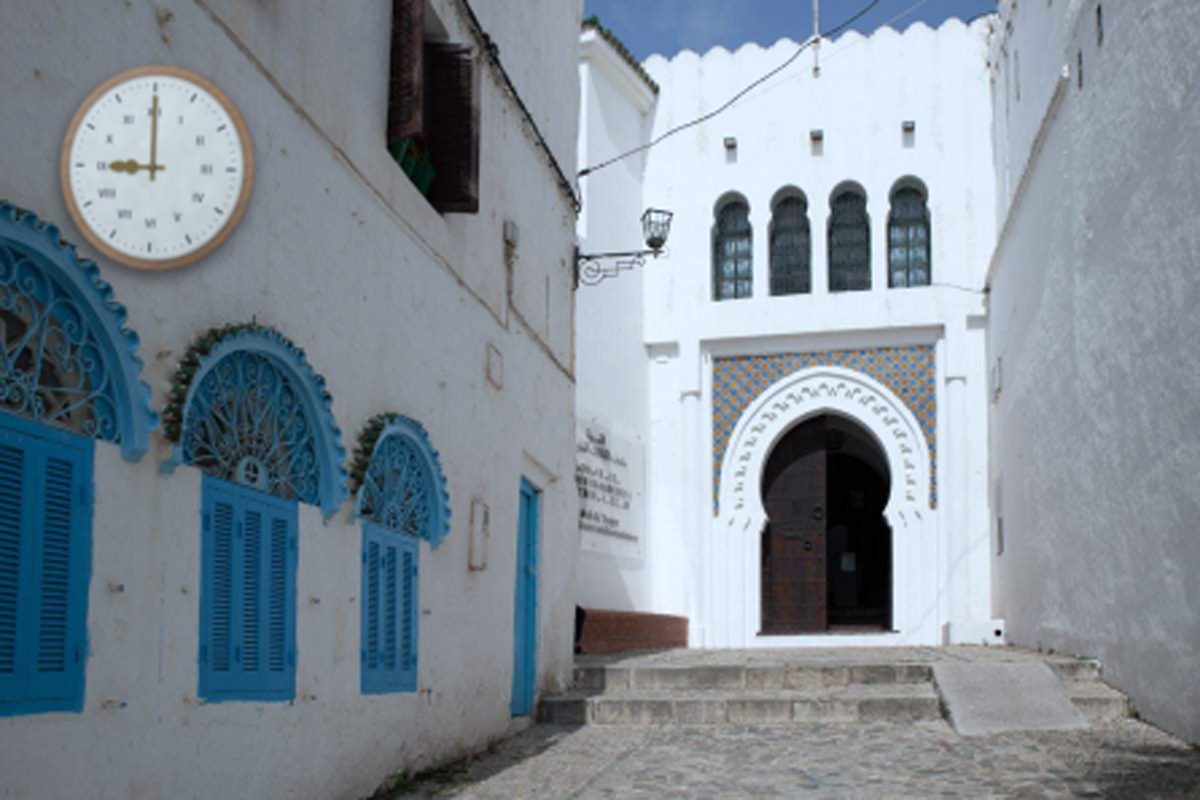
{"hour": 9, "minute": 0}
